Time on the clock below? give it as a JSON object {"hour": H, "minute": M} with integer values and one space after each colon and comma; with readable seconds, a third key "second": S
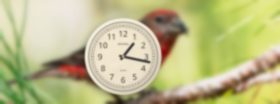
{"hour": 1, "minute": 17}
